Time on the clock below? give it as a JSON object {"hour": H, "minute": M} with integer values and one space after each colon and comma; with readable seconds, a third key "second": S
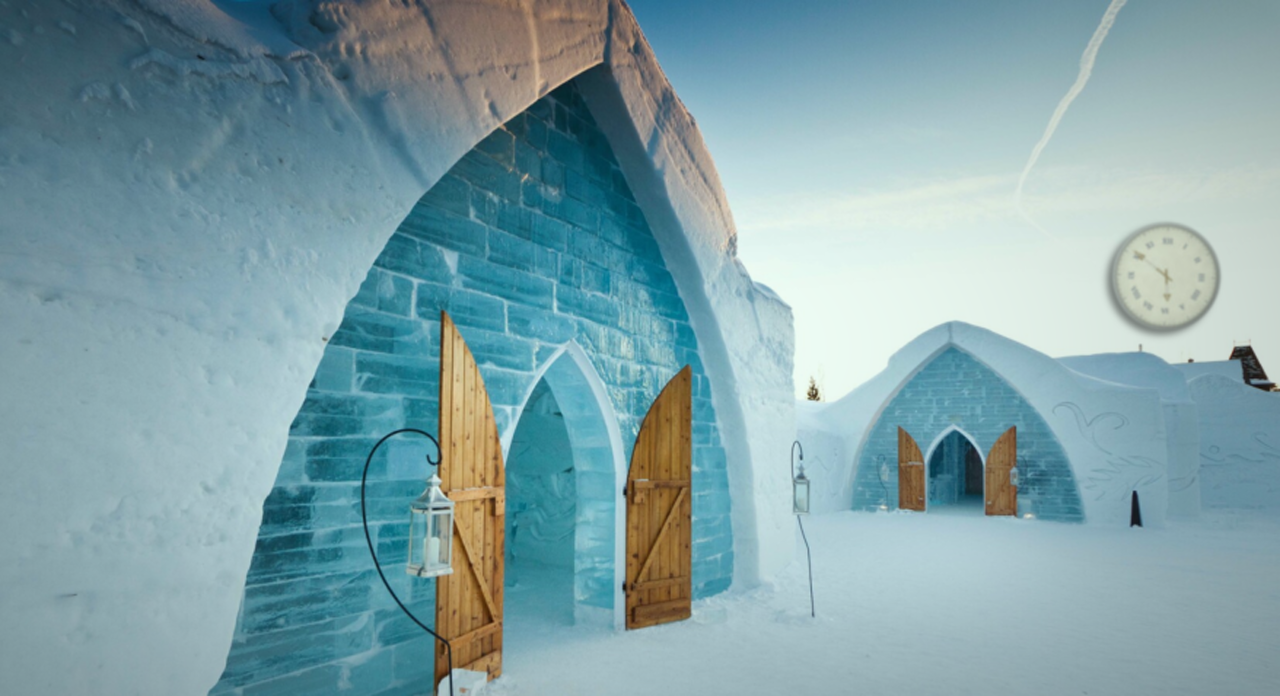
{"hour": 5, "minute": 51}
